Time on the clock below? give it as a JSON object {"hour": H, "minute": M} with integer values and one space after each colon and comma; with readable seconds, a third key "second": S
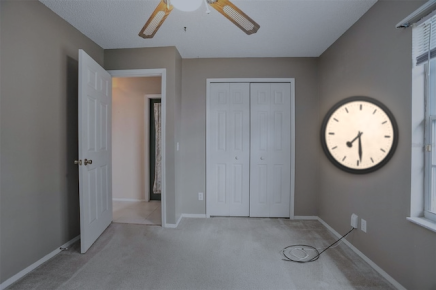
{"hour": 7, "minute": 29}
